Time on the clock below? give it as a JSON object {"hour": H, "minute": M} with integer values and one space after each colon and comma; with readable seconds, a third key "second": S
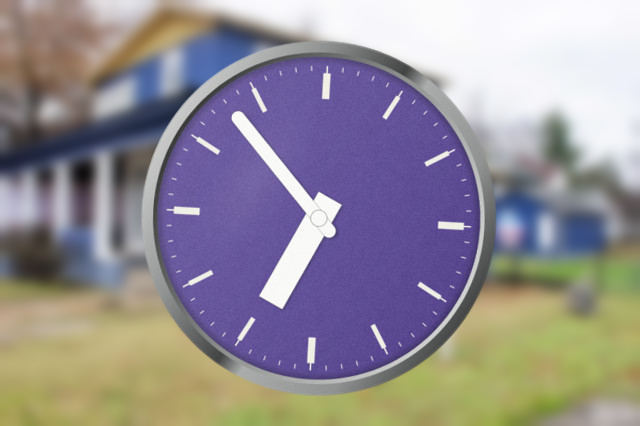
{"hour": 6, "minute": 53}
